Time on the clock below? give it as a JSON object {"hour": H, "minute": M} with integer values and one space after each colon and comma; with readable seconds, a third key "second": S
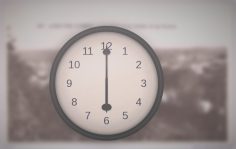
{"hour": 6, "minute": 0}
